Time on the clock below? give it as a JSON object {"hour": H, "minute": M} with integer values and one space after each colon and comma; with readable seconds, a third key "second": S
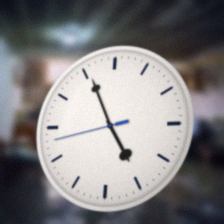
{"hour": 4, "minute": 55, "second": 43}
